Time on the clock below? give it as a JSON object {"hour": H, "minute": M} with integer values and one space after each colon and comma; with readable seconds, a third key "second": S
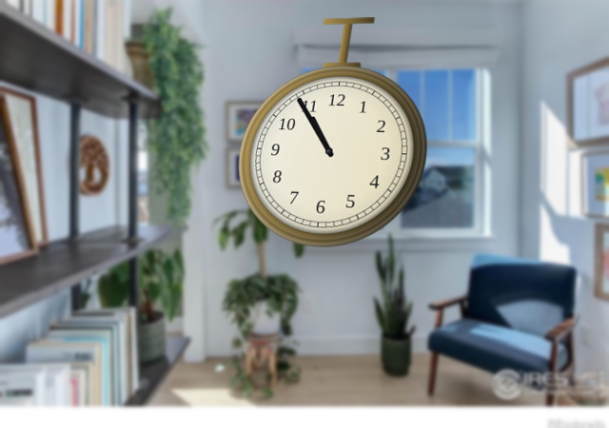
{"hour": 10, "minute": 54}
